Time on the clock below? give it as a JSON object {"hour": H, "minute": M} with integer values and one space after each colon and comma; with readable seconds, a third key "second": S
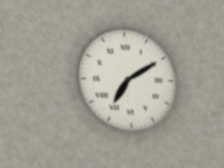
{"hour": 7, "minute": 10}
